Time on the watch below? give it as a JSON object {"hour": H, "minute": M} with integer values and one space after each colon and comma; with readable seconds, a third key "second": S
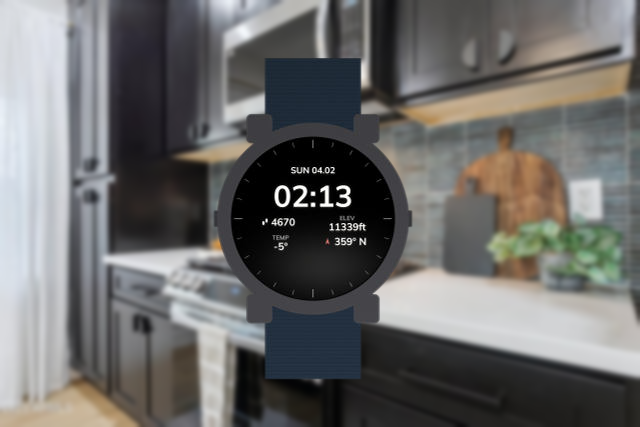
{"hour": 2, "minute": 13}
